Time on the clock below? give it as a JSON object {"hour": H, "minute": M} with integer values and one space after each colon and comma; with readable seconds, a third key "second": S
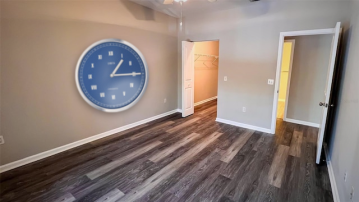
{"hour": 1, "minute": 15}
